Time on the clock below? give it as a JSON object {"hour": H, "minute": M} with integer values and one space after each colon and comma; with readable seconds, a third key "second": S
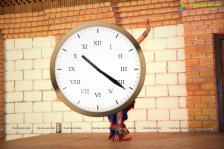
{"hour": 10, "minute": 21}
